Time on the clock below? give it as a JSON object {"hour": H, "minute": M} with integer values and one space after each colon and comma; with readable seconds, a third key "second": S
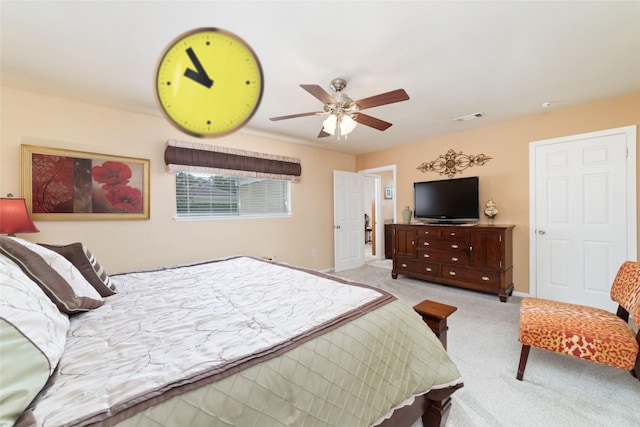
{"hour": 9, "minute": 55}
